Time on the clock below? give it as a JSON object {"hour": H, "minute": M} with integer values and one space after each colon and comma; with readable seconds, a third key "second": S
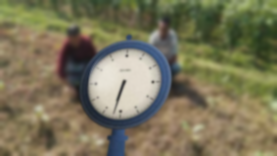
{"hour": 6, "minute": 32}
